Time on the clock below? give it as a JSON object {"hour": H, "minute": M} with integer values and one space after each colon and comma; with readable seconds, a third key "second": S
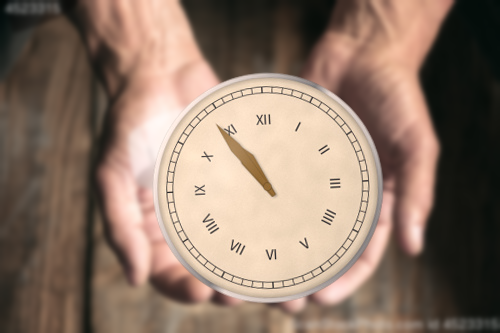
{"hour": 10, "minute": 54}
